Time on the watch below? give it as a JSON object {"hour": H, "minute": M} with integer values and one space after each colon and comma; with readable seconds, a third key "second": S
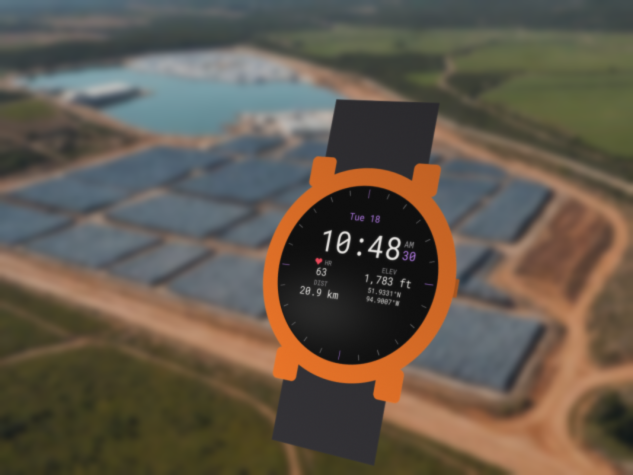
{"hour": 10, "minute": 48, "second": 30}
